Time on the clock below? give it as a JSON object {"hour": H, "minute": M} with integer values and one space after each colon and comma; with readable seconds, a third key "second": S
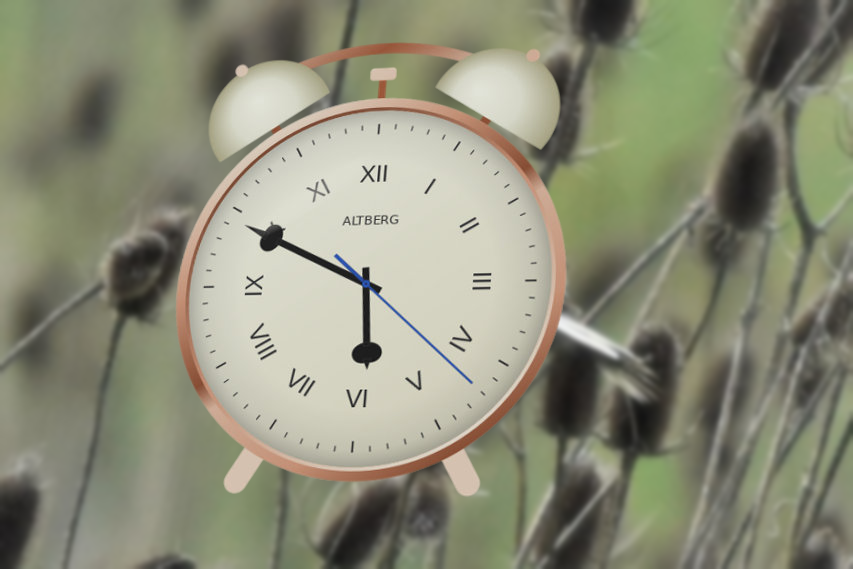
{"hour": 5, "minute": 49, "second": 22}
